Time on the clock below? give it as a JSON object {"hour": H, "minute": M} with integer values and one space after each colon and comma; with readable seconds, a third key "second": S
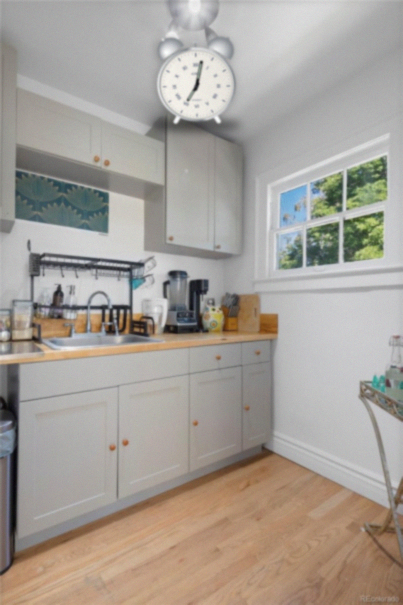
{"hour": 7, "minute": 2}
